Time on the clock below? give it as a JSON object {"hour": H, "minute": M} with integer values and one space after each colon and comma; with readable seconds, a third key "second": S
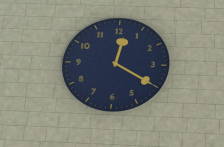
{"hour": 12, "minute": 20}
